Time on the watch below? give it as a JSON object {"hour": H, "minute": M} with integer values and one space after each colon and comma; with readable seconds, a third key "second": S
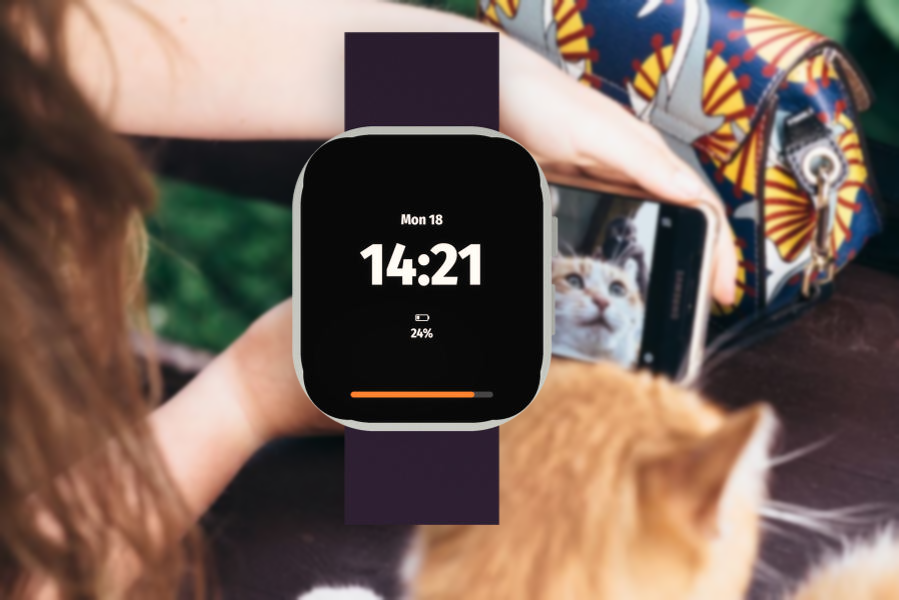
{"hour": 14, "minute": 21}
